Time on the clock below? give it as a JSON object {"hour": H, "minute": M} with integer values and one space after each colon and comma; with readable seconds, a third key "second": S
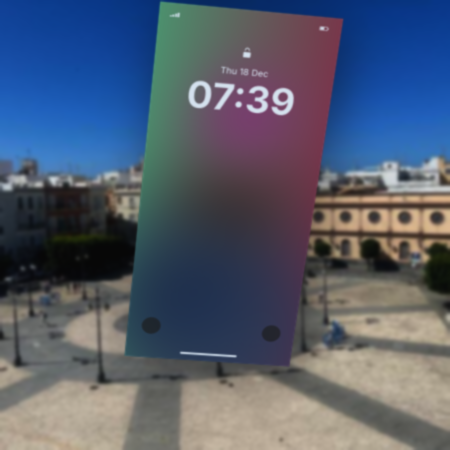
{"hour": 7, "minute": 39}
